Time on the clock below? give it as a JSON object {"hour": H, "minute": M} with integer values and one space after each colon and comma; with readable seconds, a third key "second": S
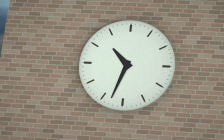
{"hour": 10, "minute": 33}
